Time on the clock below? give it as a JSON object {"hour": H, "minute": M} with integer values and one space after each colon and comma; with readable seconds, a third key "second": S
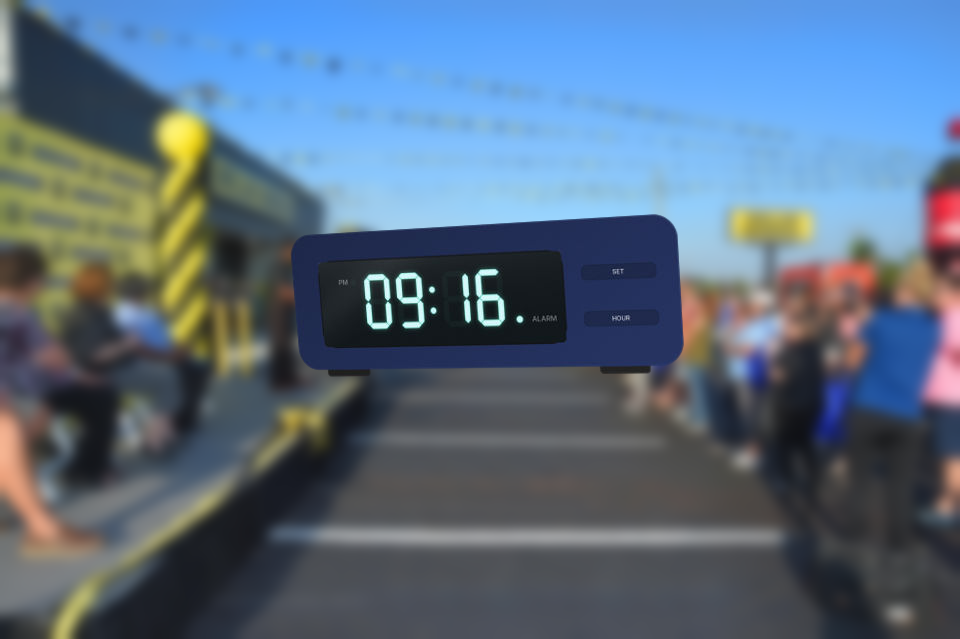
{"hour": 9, "minute": 16}
